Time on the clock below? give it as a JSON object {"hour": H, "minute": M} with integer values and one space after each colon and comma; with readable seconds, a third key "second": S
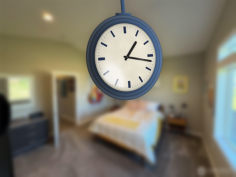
{"hour": 1, "minute": 17}
